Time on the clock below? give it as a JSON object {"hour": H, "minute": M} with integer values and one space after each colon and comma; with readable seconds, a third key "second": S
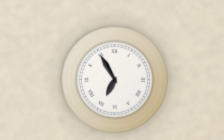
{"hour": 6, "minute": 55}
